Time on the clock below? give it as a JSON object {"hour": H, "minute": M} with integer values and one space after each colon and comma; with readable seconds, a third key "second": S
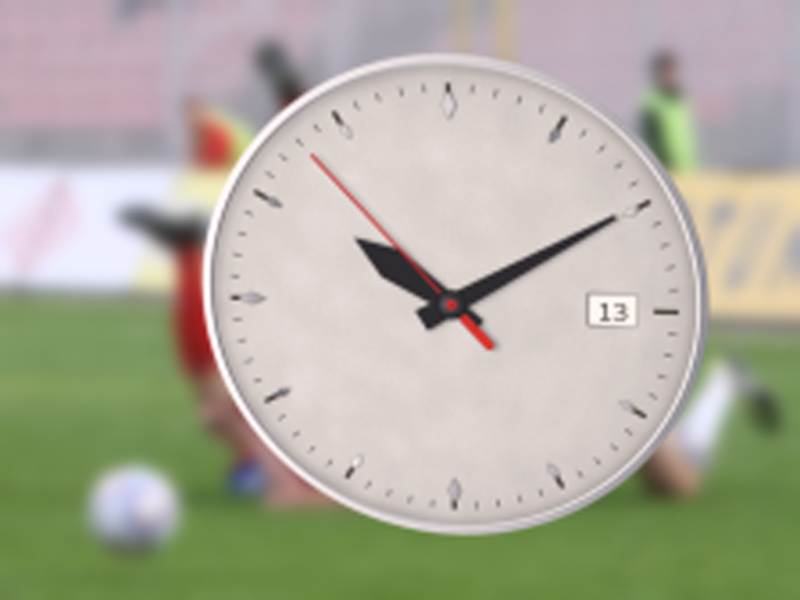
{"hour": 10, "minute": 9, "second": 53}
